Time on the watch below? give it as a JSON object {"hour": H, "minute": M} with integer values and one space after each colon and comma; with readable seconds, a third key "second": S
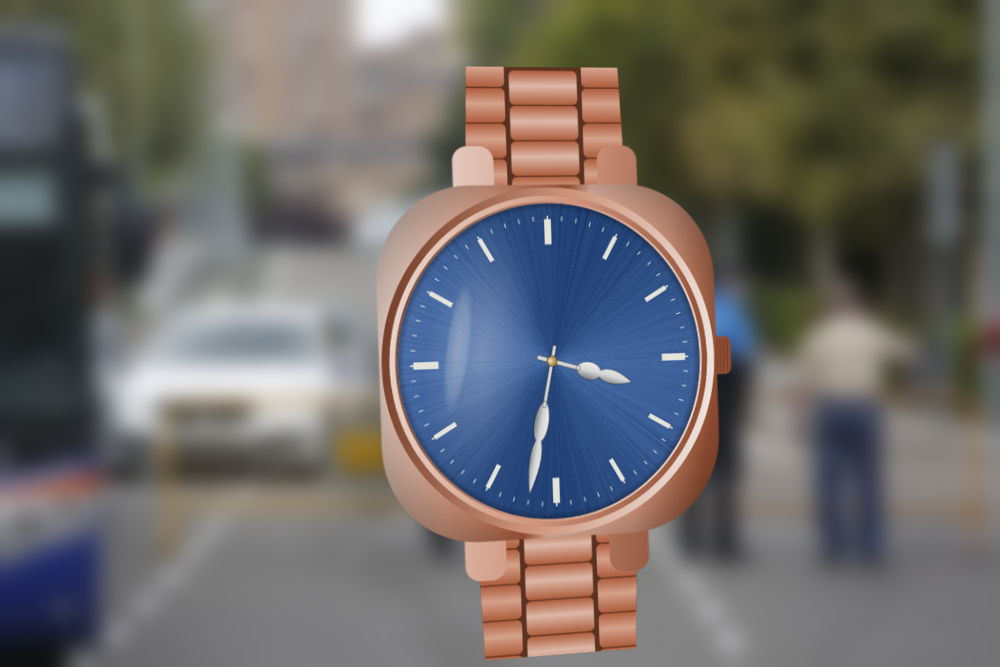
{"hour": 3, "minute": 32}
